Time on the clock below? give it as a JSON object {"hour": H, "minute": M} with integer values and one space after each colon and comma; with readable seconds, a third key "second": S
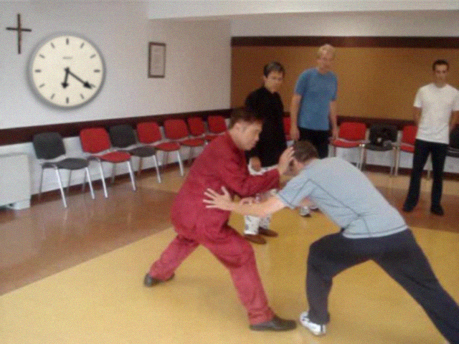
{"hour": 6, "minute": 21}
